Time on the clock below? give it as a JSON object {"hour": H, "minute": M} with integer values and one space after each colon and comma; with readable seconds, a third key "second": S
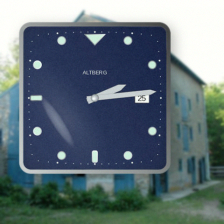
{"hour": 2, "minute": 14}
